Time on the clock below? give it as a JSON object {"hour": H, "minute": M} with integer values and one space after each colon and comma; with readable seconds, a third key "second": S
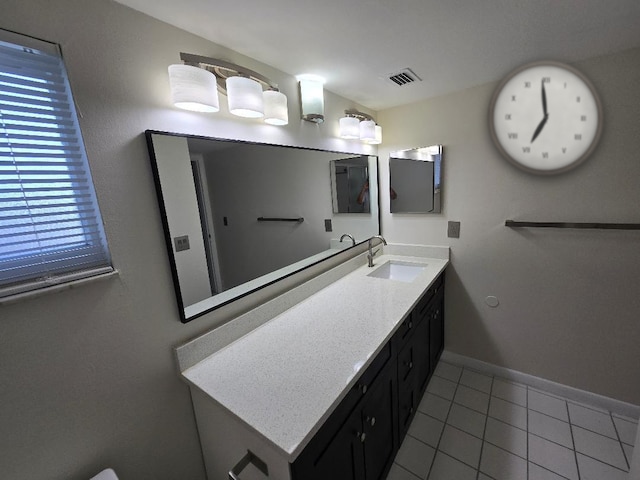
{"hour": 6, "minute": 59}
